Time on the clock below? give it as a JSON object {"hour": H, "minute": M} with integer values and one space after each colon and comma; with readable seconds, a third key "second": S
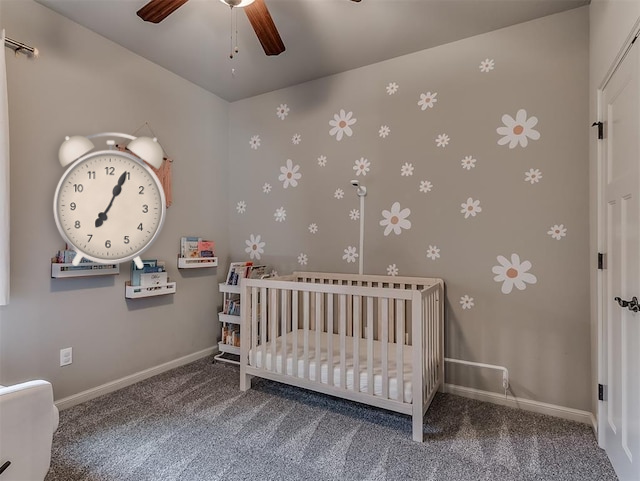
{"hour": 7, "minute": 4}
